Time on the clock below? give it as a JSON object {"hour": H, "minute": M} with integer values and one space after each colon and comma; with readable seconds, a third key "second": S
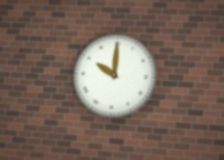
{"hour": 10, "minute": 0}
